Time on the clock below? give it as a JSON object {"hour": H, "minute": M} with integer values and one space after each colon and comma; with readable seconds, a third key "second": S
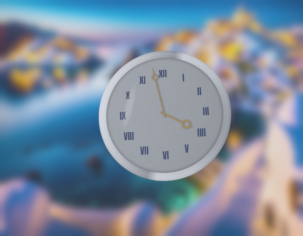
{"hour": 3, "minute": 58}
